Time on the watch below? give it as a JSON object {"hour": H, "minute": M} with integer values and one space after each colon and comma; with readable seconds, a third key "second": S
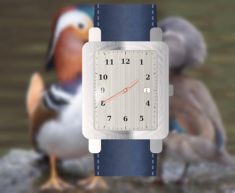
{"hour": 1, "minute": 40}
